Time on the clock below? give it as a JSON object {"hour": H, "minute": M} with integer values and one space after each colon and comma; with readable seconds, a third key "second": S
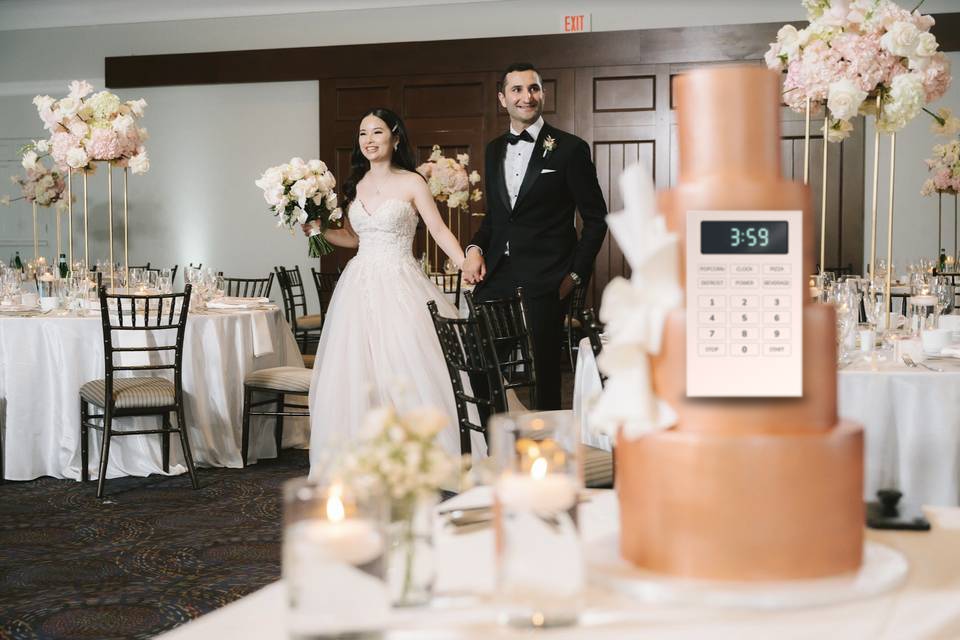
{"hour": 3, "minute": 59}
